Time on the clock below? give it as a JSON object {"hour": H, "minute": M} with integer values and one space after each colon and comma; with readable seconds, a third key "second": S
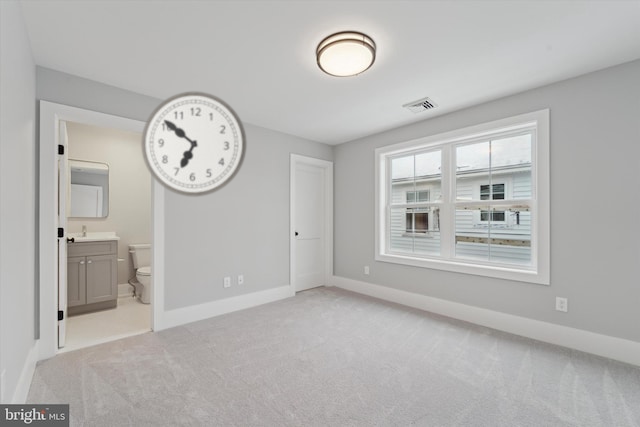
{"hour": 6, "minute": 51}
